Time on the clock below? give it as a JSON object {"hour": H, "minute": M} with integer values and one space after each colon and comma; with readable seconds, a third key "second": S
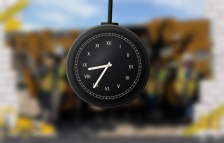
{"hour": 8, "minute": 35}
